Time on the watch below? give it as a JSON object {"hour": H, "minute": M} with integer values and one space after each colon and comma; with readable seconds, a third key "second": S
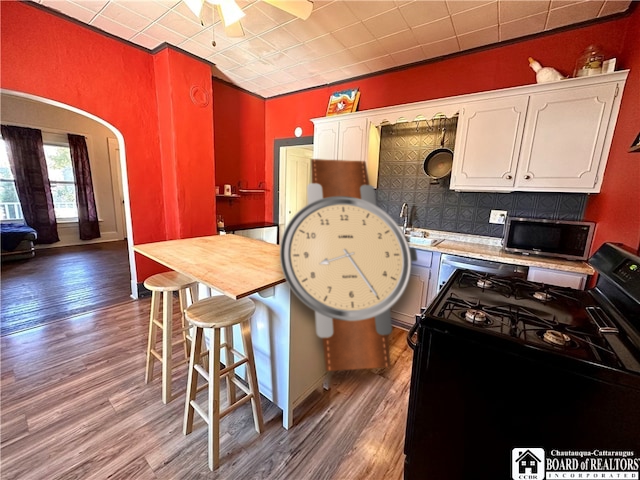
{"hour": 8, "minute": 25}
